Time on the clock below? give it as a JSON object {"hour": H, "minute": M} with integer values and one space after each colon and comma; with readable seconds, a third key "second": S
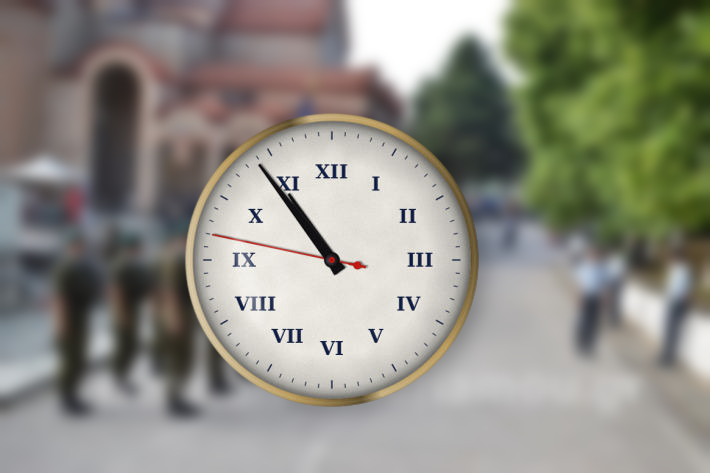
{"hour": 10, "minute": 53, "second": 47}
